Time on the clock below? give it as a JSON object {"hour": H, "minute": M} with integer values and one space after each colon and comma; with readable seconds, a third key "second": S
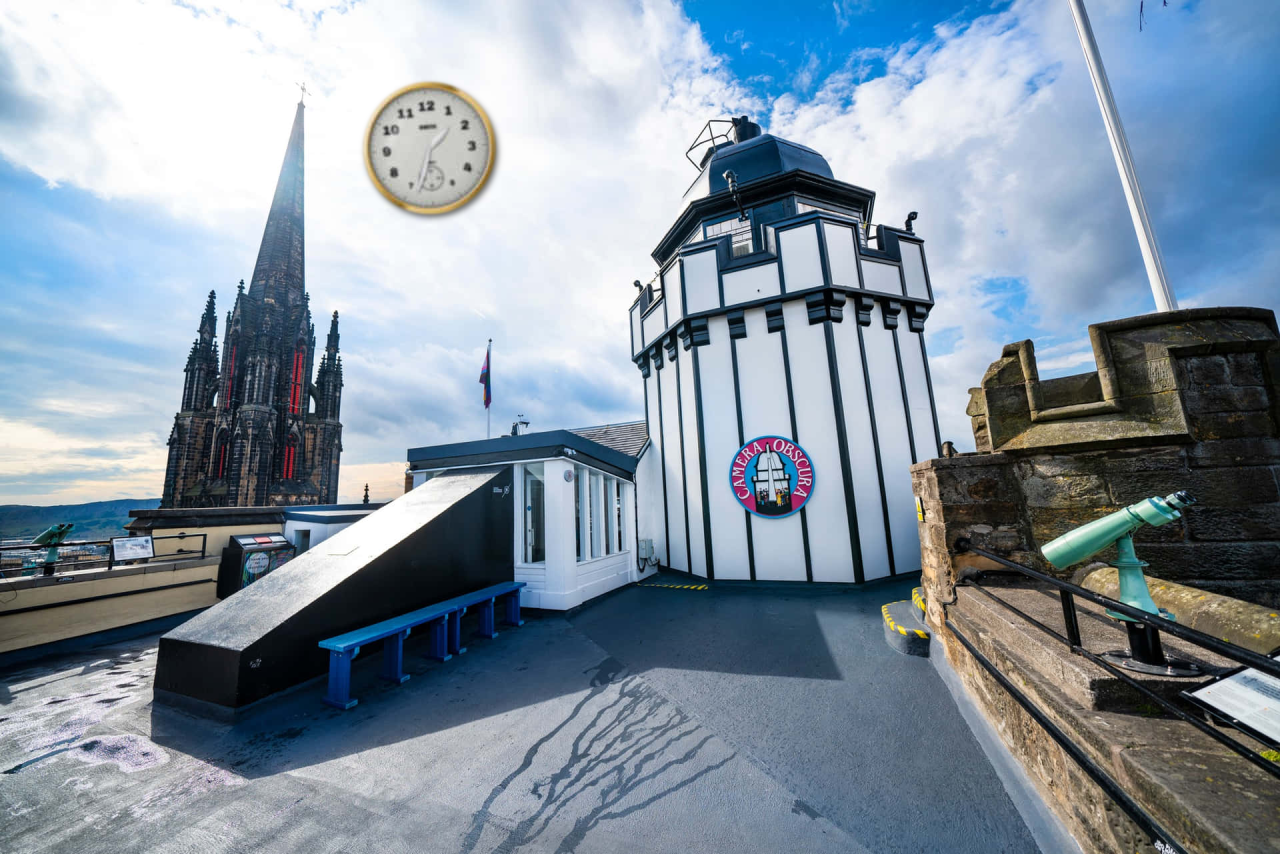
{"hour": 1, "minute": 33}
